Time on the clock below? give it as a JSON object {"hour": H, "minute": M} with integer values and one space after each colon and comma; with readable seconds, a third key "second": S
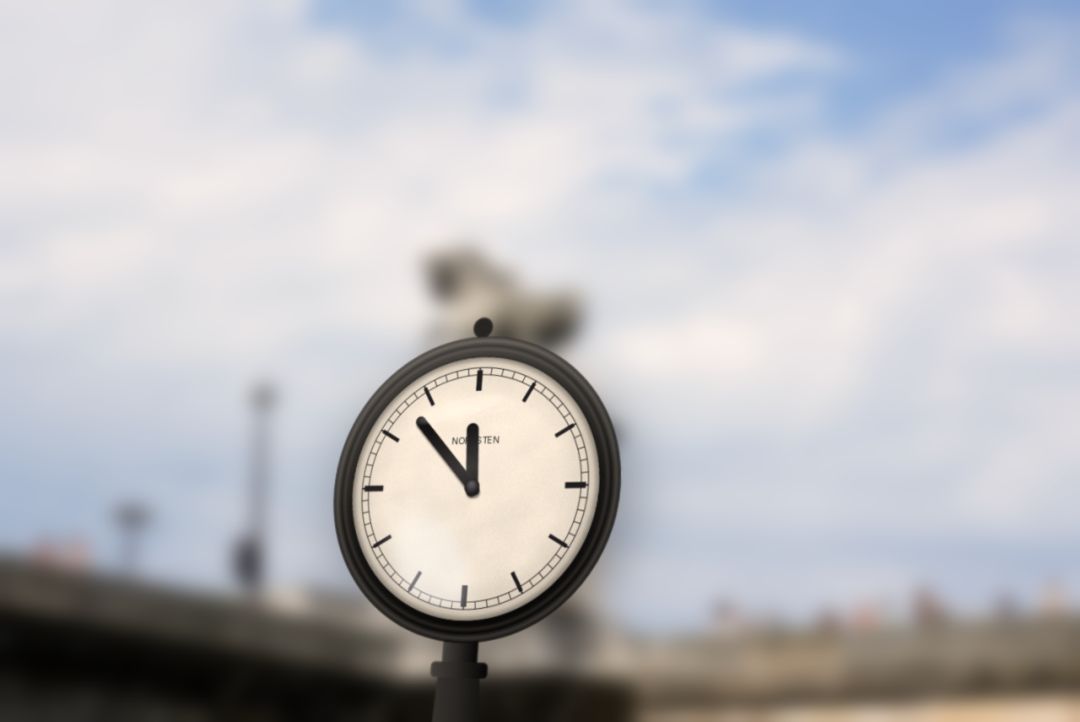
{"hour": 11, "minute": 53}
